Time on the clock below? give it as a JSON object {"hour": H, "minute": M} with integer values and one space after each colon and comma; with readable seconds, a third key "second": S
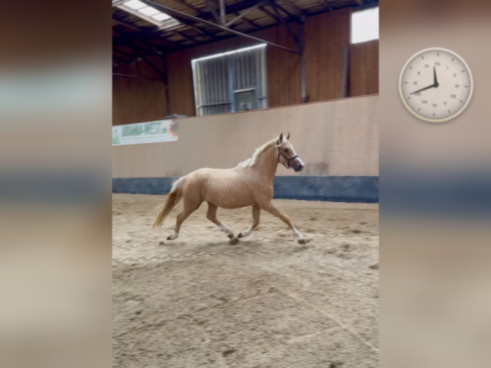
{"hour": 11, "minute": 41}
